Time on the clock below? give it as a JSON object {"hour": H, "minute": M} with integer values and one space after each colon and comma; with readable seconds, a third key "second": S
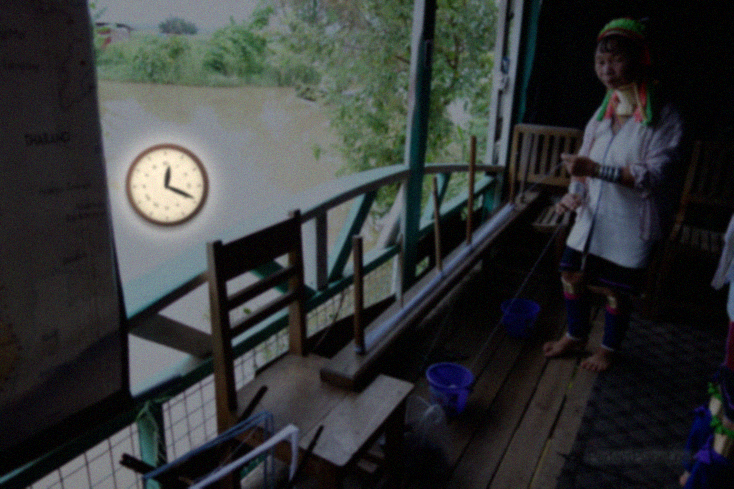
{"hour": 12, "minute": 19}
